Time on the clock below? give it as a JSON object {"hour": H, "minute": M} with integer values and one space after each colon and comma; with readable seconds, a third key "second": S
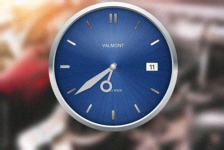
{"hour": 6, "minute": 39}
